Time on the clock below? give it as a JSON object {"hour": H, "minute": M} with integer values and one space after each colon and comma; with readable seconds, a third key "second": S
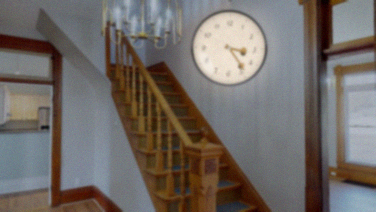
{"hour": 3, "minute": 24}
